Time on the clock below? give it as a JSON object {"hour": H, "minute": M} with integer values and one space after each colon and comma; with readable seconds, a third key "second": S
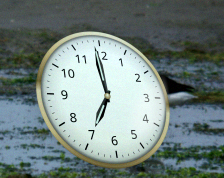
{"hour": 6, "minute": 59}
